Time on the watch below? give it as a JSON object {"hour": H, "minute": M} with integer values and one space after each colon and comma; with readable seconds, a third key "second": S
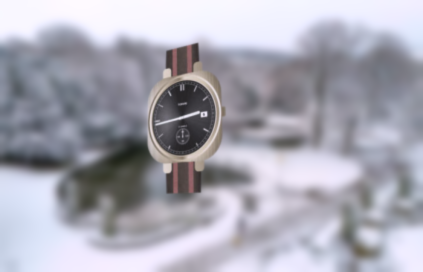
{"hour": 2, "minute": 44}
